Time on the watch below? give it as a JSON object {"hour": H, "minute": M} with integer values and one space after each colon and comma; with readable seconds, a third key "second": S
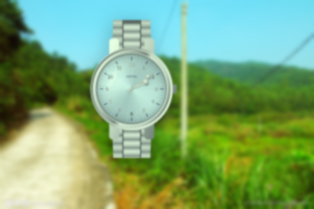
{"hour": 2, "minute": 9}
